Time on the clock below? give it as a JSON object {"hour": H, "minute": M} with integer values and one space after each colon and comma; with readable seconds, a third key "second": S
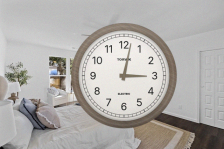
{"hour": 3, "minute": 2}
